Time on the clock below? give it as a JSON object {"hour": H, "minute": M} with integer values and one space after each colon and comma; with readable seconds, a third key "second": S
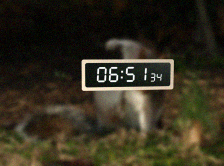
{"hour": 6, "minute": 51, "second": 34}
